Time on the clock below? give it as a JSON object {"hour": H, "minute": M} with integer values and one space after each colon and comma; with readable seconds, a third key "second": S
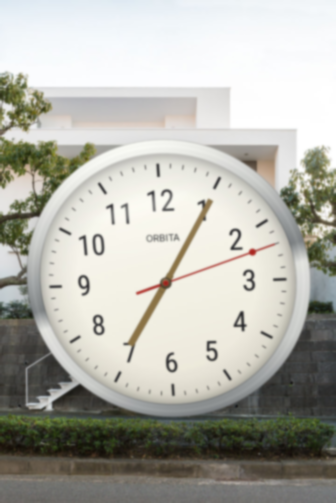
{"hour": 7, "minute": 5, "second": 12}
